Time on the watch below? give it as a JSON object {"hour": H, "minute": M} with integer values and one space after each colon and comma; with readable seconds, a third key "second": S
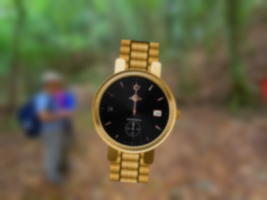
{"hour": 12, "minute": 0}
